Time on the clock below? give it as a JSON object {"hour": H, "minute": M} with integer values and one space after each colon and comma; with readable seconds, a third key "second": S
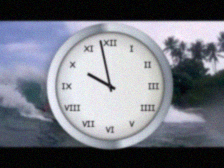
{"hour": 9, "minute": 58}
